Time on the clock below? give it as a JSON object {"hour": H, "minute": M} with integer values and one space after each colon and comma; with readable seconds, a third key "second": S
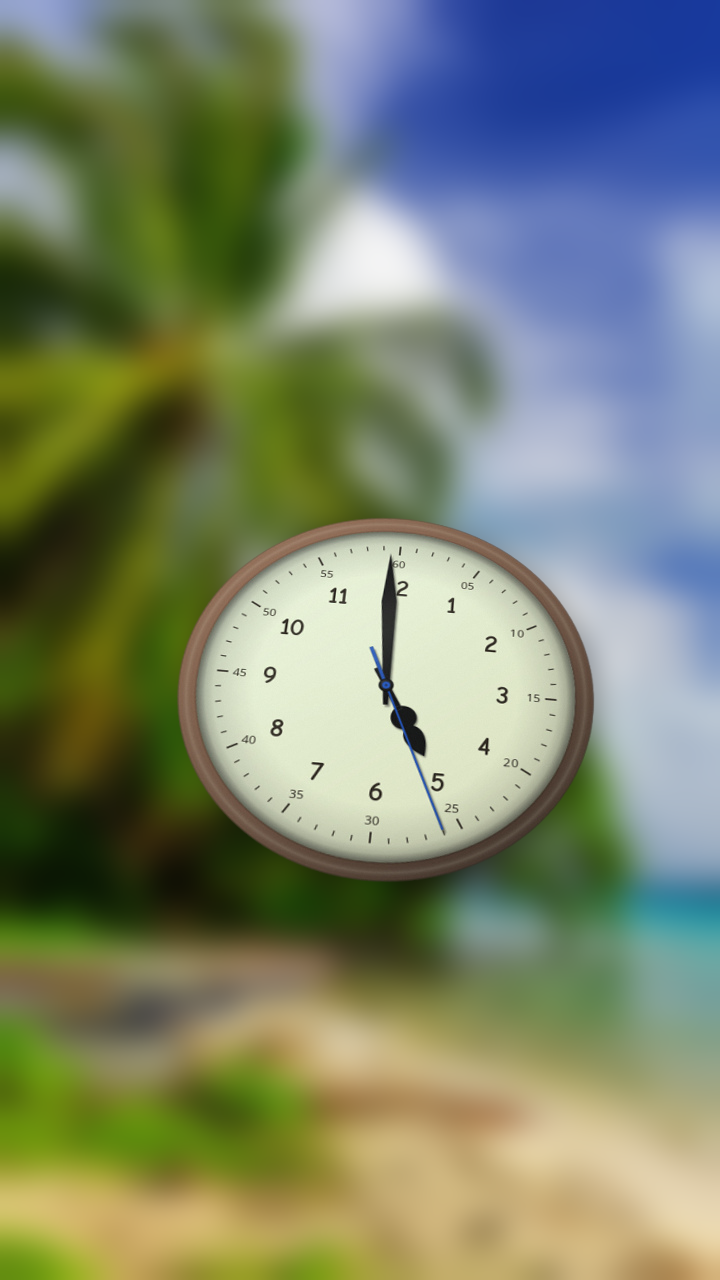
{"hour": 4, "minute": 59, "second": 26}
